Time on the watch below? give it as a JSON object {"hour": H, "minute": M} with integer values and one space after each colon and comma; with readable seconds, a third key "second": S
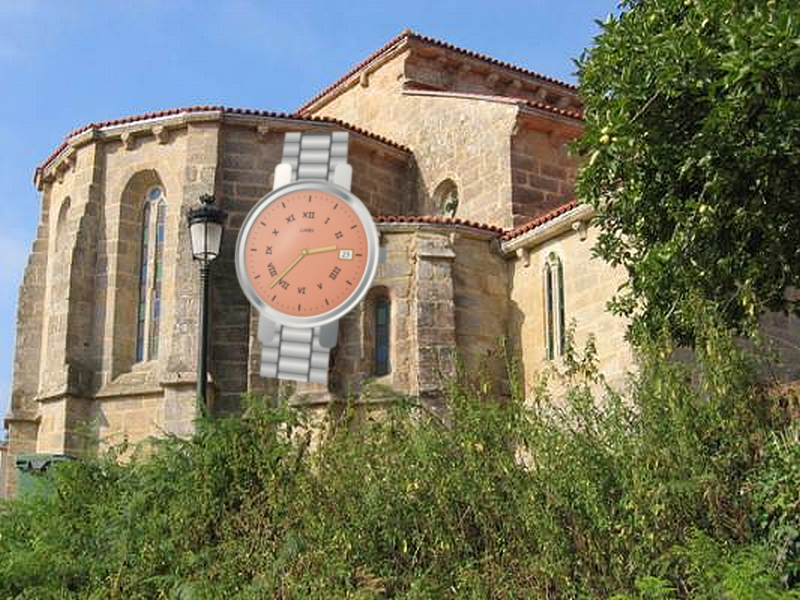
{"hour": 2, "minute": 37}
